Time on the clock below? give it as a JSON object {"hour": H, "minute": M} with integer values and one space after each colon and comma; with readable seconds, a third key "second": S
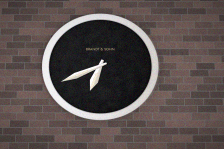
{"hour": 6, "minute": 41}
